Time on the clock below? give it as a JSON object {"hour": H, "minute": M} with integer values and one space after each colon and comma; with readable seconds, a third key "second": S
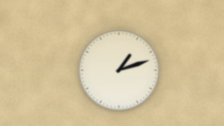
{"hour": 1, "minute": 12}
